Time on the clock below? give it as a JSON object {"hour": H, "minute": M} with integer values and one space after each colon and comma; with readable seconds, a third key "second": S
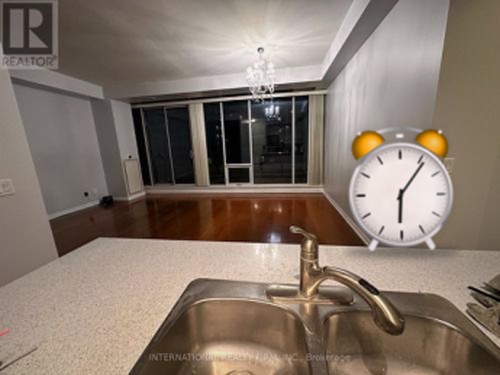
{"hour": 6, "minute": 6}
